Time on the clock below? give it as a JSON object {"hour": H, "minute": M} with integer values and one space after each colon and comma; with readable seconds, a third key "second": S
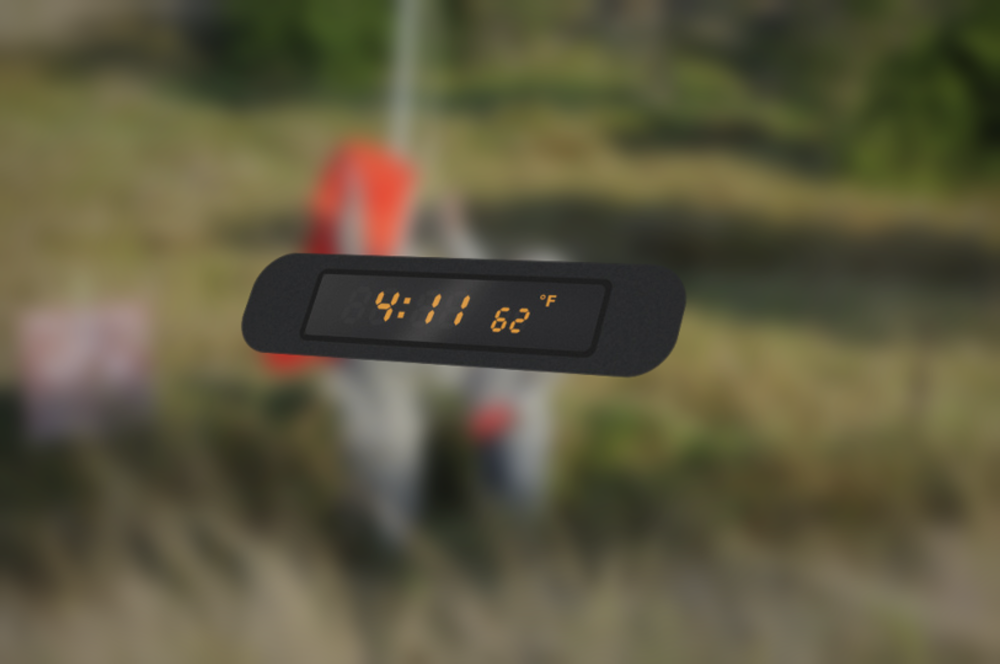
{"hour": 4, "minute": 11}
